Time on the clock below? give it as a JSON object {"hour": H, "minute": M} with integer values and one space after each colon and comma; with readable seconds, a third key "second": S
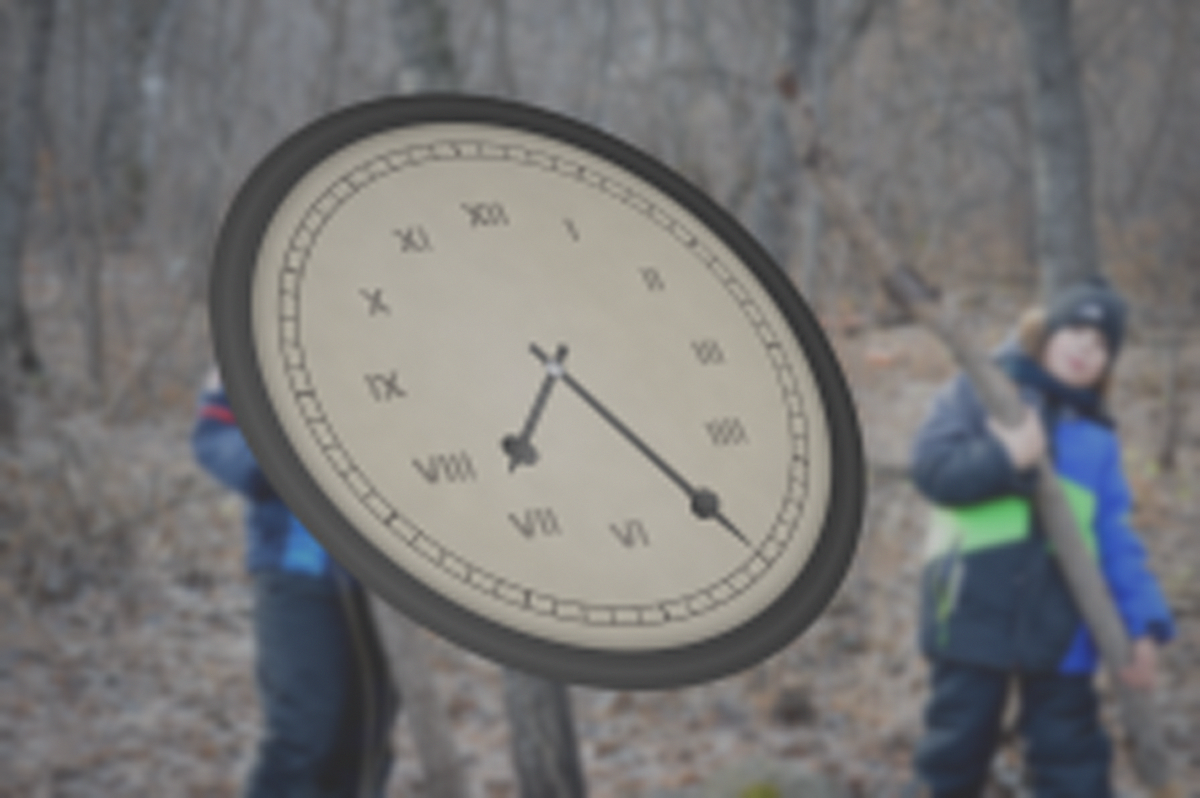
{"hour": 7, "minute": 25}
